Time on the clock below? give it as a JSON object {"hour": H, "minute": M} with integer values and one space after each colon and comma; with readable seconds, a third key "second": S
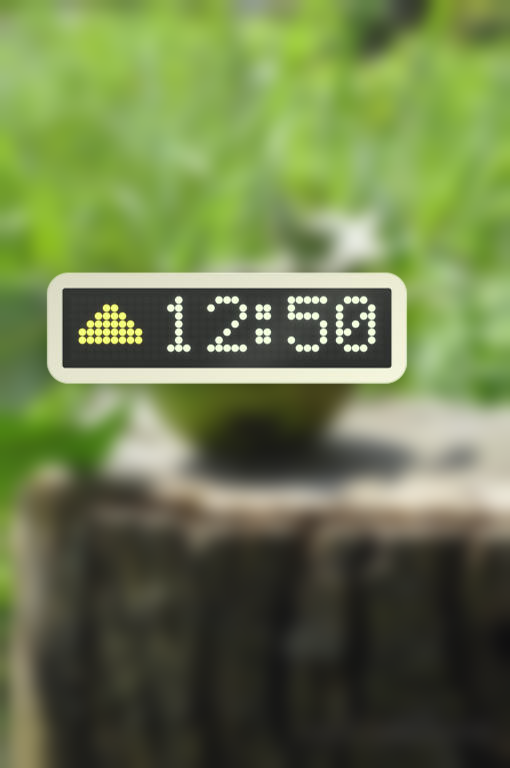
{"hour": 12, "minute": 50}
